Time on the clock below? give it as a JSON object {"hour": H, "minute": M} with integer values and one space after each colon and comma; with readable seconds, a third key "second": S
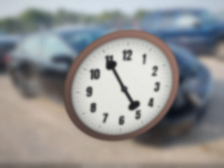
{"hour": 4, "minute": 55}
